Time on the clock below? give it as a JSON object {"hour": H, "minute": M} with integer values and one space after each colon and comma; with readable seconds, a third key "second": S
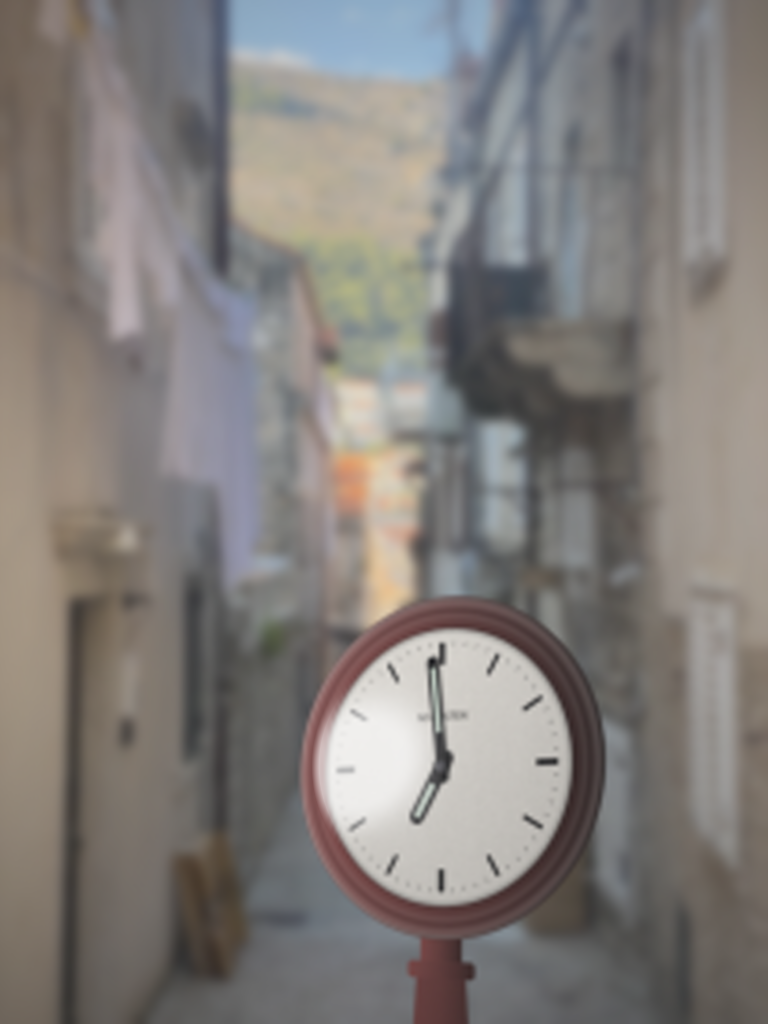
{"hour": 6, "minute": 59}
